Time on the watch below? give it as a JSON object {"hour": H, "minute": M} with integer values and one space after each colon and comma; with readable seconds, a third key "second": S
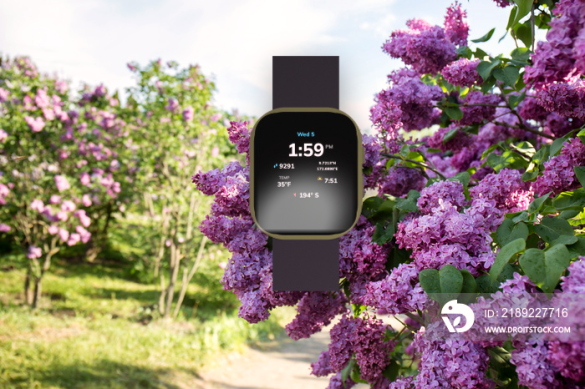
{"hour": 1, "minute": 59}
